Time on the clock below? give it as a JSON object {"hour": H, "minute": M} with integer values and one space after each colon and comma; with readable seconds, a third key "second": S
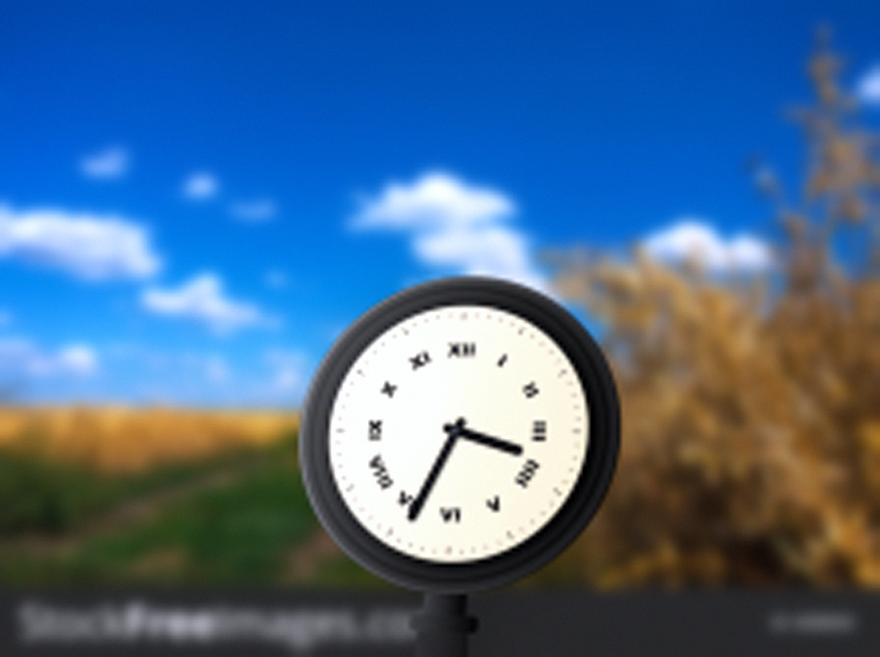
{"hour": 3, "minute": 34}
